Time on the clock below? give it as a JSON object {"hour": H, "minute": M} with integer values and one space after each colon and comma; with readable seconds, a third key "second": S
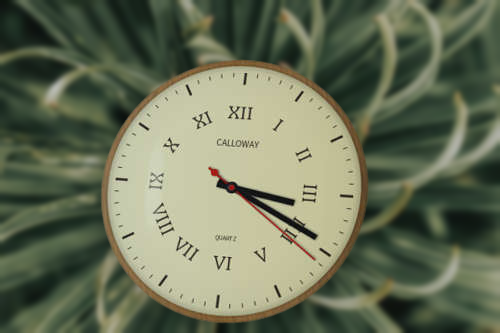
{"hour": 3, "minute": 19, "second": 21}
